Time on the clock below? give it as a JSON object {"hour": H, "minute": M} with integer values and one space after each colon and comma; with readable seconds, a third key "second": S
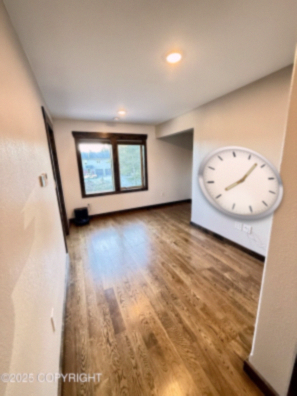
{"hour": 8, "minute": 8}
